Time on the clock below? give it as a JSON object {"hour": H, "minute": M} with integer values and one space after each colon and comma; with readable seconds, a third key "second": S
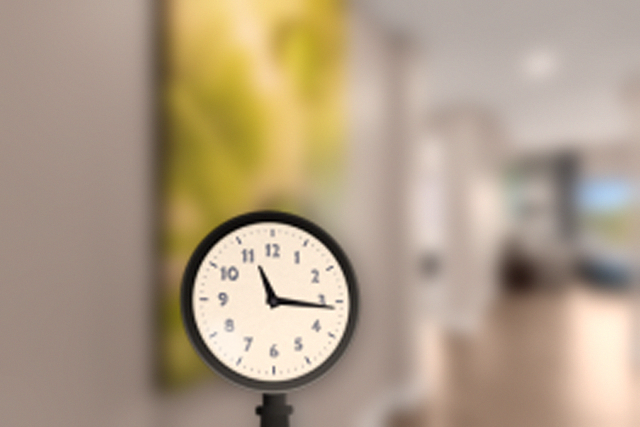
{"hour": 11, "minute": 16}
